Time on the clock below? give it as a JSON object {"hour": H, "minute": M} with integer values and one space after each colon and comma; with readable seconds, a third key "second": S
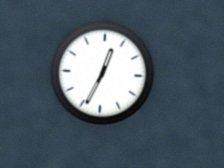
{"hour": 12, "minute": 34}
